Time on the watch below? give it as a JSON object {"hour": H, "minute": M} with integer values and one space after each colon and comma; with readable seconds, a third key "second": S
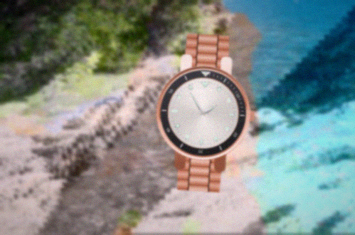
{"hour": 1, "minute": 54}
